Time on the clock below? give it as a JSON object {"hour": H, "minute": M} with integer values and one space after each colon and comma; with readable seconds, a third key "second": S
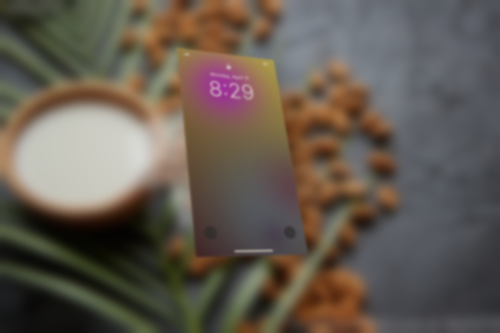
{"hour": 8, "minute": 29}
